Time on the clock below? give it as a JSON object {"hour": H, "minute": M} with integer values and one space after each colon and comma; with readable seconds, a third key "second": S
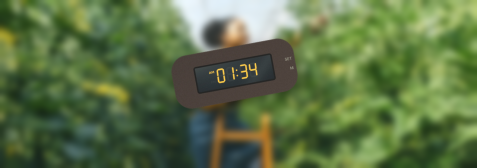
{"hour": 1, "minute": 34}
